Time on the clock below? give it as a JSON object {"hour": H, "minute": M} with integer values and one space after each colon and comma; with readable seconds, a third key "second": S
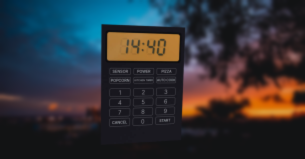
{"hour": 14, "minute": 40}
